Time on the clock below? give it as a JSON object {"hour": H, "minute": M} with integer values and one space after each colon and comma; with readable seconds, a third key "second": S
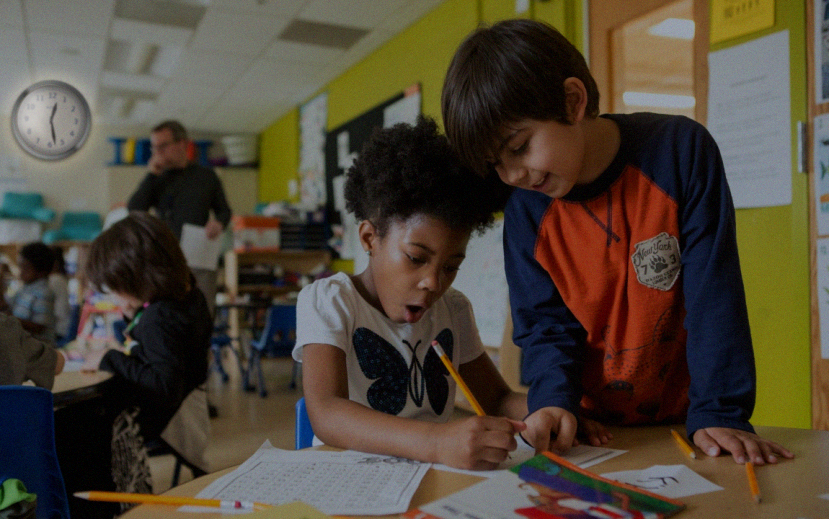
{"hour": 12, "minute": 28}
